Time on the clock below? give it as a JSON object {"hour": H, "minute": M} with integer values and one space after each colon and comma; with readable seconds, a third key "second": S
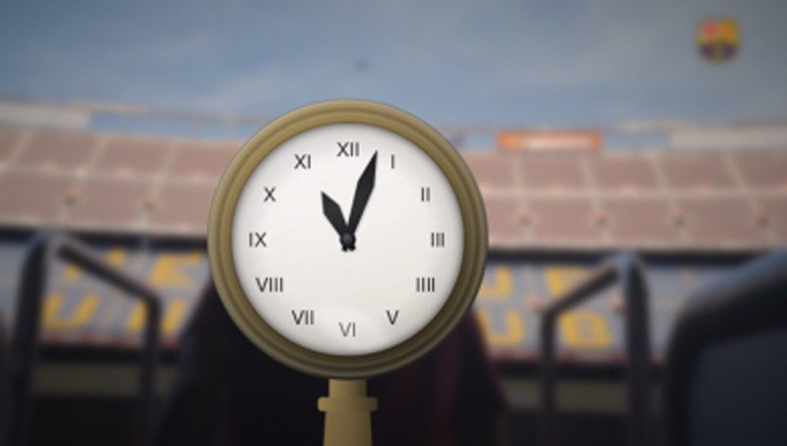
{"hour": 11, "minute": 3}
